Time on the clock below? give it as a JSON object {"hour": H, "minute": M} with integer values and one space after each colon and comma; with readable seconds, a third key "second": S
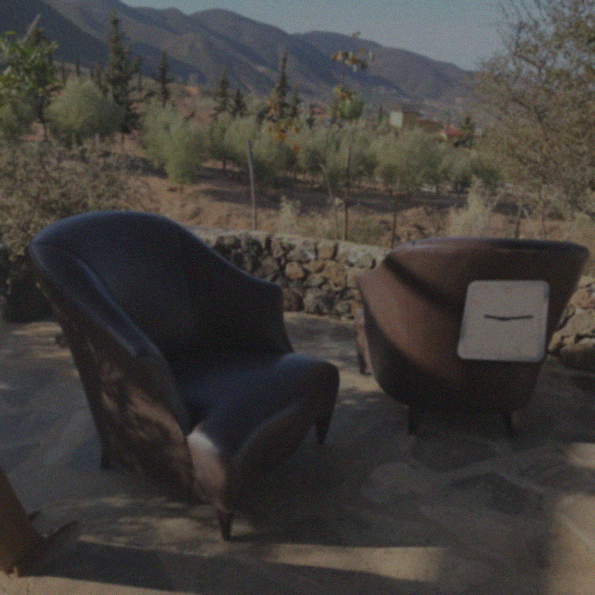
{"hour": 9, "minute": 14}
